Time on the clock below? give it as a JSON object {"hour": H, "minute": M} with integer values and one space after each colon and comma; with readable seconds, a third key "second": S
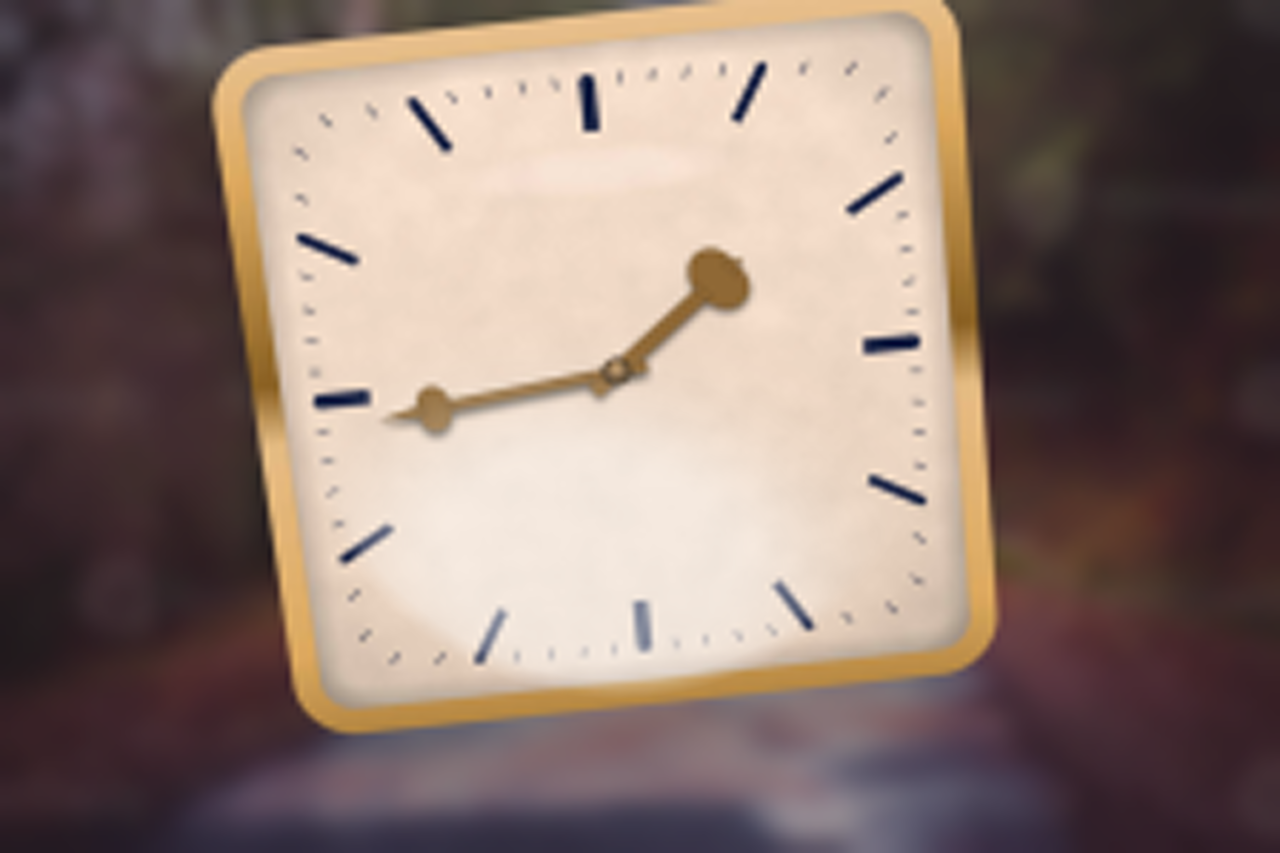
{"hour": 1, "minute": 44}
